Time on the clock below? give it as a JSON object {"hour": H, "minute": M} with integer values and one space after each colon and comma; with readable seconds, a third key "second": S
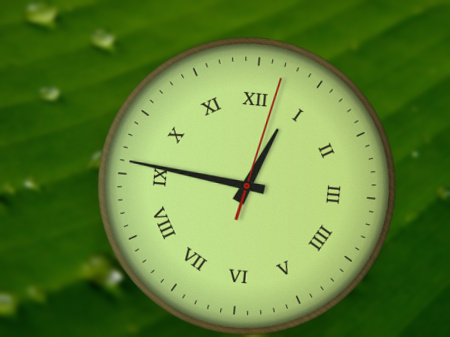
{"hour": 12, "minute": 46, "second": 2}
